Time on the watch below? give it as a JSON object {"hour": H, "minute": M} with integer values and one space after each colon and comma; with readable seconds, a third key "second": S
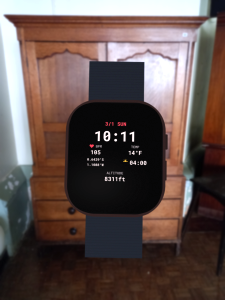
{"hour": 10, "minute": 11}
